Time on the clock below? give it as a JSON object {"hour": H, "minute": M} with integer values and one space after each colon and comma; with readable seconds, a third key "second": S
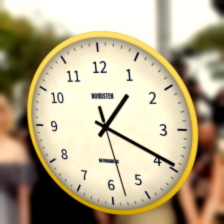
{"hour": 1, "minute": 19, "second": 28}
